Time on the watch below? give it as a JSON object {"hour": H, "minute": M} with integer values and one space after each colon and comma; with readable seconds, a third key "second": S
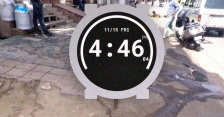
{"hour": 4, "minute": 46}
